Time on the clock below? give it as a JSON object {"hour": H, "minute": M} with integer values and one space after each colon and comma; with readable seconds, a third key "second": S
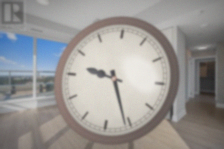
{"hour": 9, "minute": 26}
